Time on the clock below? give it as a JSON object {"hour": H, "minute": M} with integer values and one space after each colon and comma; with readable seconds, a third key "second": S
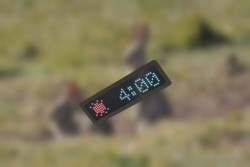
{"hour": 4, "minute": 0}
